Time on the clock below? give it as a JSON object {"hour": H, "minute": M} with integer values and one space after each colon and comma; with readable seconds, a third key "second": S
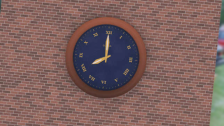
{"hour": 8, "minute": 0}
